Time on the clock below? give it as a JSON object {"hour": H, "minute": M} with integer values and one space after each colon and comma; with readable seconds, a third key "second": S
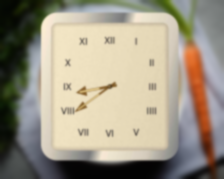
{"hour": 8, "minute": 39}
